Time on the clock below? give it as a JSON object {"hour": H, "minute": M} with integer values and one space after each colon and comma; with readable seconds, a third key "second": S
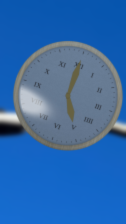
{"hour": 5, "minute": 0}
